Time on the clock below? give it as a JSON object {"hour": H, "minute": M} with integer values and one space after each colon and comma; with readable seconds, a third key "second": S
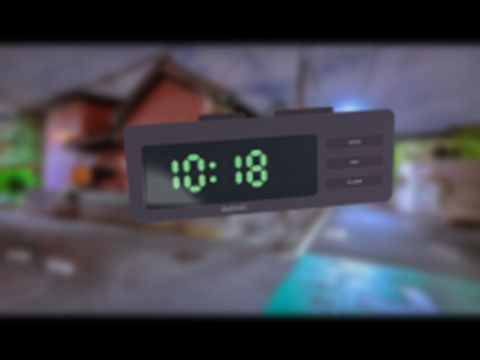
{"hour": 10, "minute": 18}
